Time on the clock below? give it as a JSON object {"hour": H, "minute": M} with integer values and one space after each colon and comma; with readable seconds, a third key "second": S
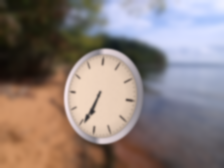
{"hour": 6, "minute": 34}
